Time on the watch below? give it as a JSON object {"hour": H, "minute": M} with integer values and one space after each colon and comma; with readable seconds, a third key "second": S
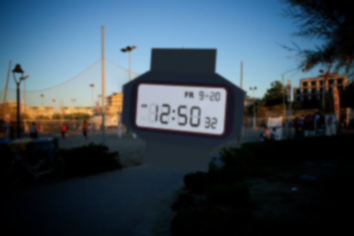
{"hour": 12, "minute": 50}
